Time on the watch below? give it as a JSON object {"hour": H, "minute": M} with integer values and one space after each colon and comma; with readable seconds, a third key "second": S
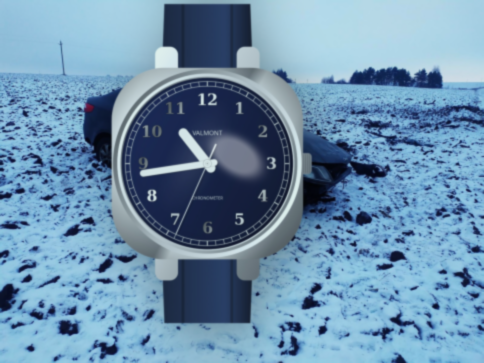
{"hour": 10, "minute": 43, "second": 34}
